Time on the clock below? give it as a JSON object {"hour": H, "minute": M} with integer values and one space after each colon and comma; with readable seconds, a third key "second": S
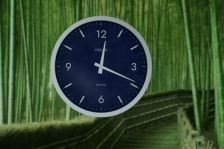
{"hour": 12, "minute": 19}
